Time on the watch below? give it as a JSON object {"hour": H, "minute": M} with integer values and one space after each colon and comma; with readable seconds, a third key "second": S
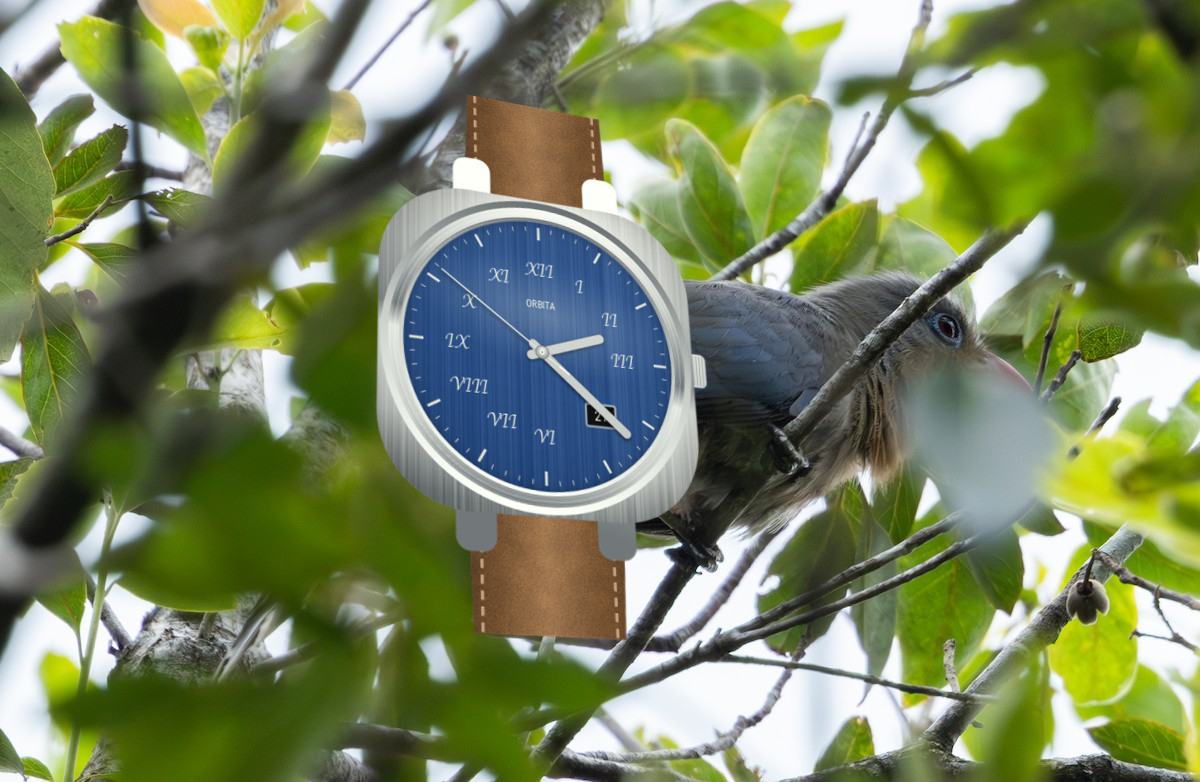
{"hour": 2, "minute": 21, "second": 51}
